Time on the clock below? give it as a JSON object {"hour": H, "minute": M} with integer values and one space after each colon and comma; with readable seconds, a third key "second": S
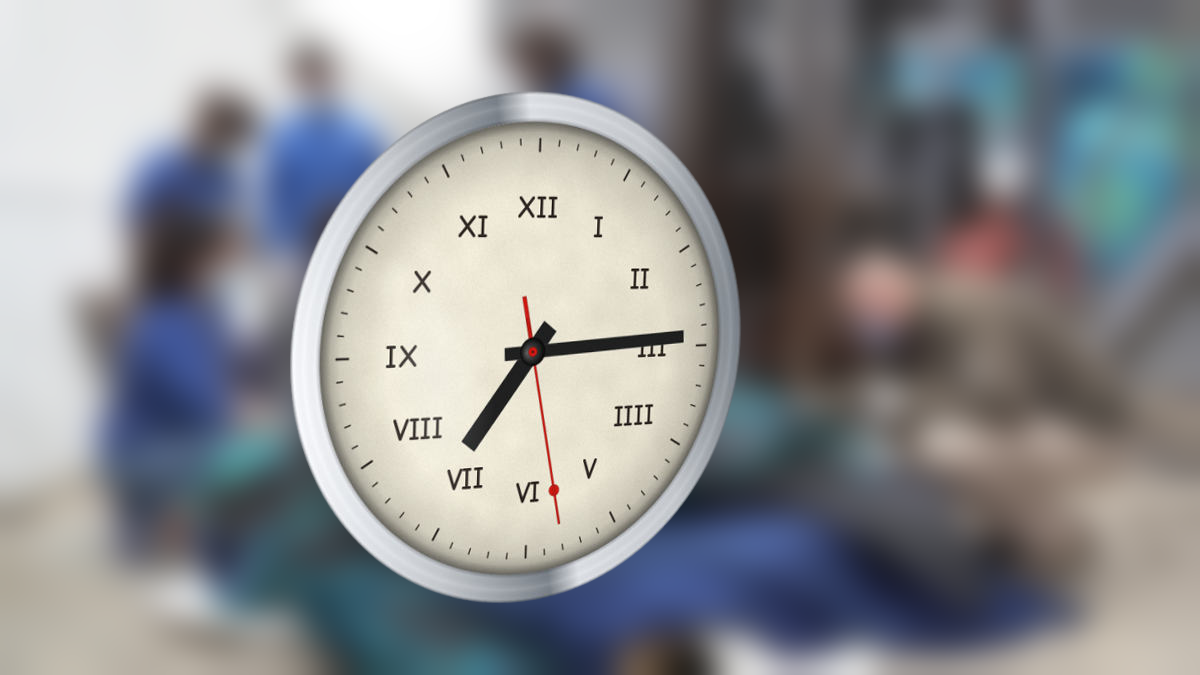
{"hour": 7, "minute": 14, "second": 28}
